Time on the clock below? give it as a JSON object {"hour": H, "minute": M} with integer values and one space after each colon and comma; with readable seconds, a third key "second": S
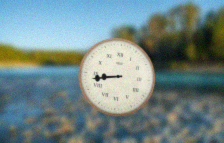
{"hour": 8, "minute": 43}
